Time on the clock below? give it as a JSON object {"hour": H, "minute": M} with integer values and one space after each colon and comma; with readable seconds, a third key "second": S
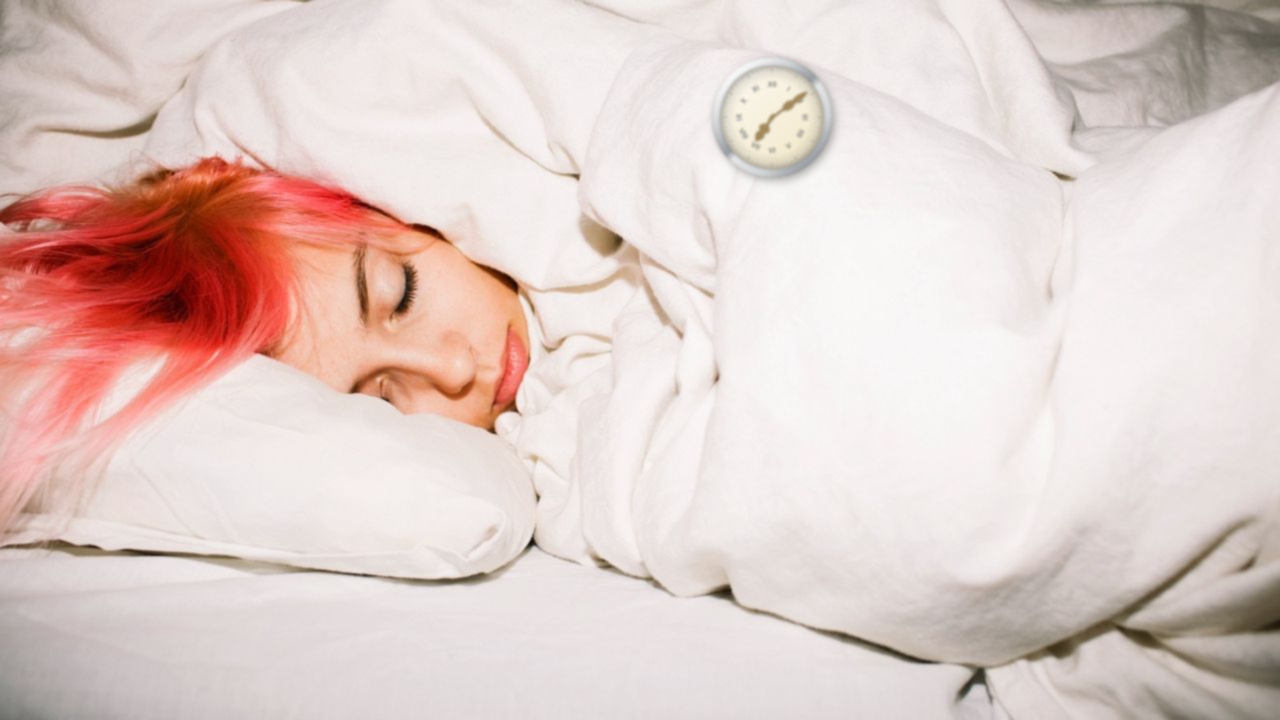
{"hour": 7, "minute": 9}
